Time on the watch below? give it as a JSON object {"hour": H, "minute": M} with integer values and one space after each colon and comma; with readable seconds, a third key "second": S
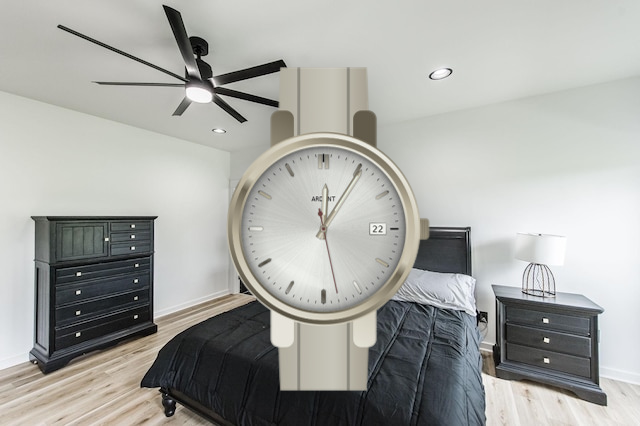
{"hour": 12, "minute": 5, "second": 28}
